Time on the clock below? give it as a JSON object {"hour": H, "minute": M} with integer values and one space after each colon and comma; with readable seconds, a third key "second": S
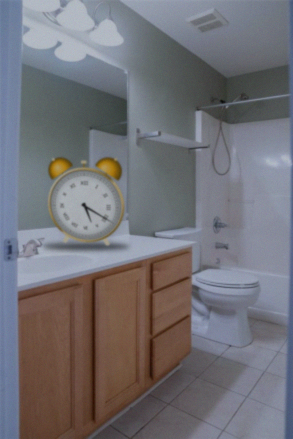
{"hour": 5, "minute": 20}
